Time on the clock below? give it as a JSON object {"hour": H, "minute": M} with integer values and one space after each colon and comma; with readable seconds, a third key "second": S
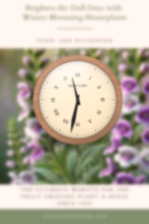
{"hour": 11, "minute": 32}
